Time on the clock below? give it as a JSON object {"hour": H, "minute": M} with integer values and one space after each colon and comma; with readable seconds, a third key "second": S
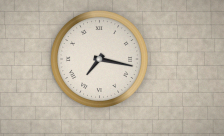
{"hour": 7, "minute": 17}
